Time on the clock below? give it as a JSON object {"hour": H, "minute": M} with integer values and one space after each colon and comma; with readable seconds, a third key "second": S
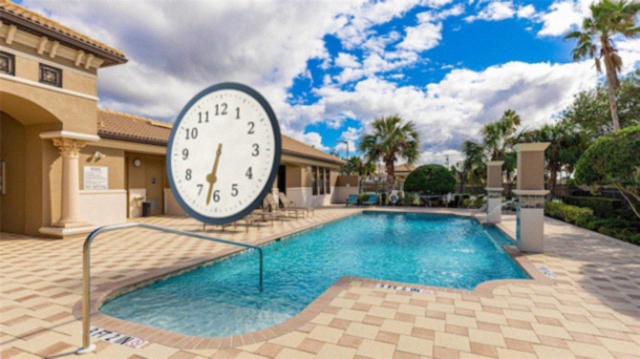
{"hour": 6, "minute": 32}
